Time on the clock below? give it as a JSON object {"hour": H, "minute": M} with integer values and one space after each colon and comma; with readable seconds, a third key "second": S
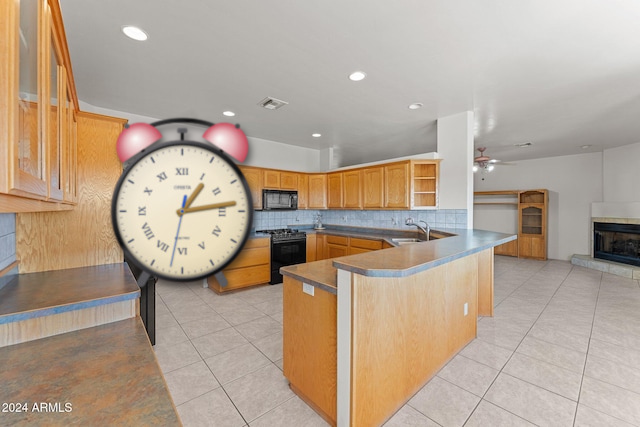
{"hour": 1, "minute": 13, "second": 32}
